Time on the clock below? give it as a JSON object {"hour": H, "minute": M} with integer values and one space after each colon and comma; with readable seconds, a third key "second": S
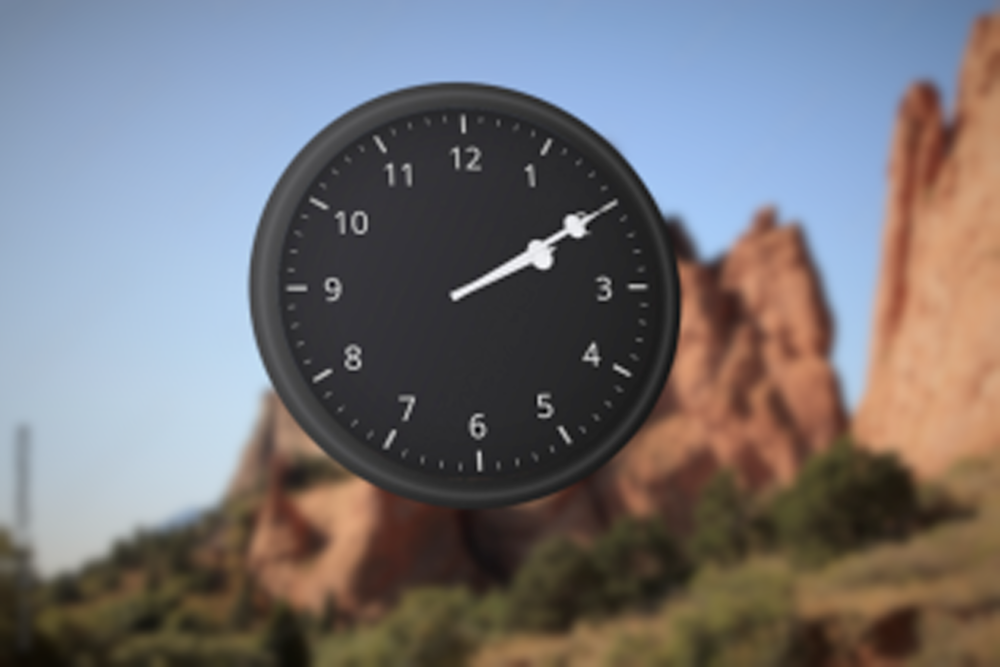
{"hour": 2, "minute": 10}
